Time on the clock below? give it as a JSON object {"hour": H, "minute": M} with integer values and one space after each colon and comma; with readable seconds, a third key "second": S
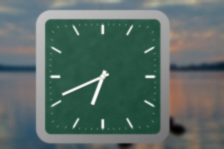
{"hour": 6, "minute": 41}
